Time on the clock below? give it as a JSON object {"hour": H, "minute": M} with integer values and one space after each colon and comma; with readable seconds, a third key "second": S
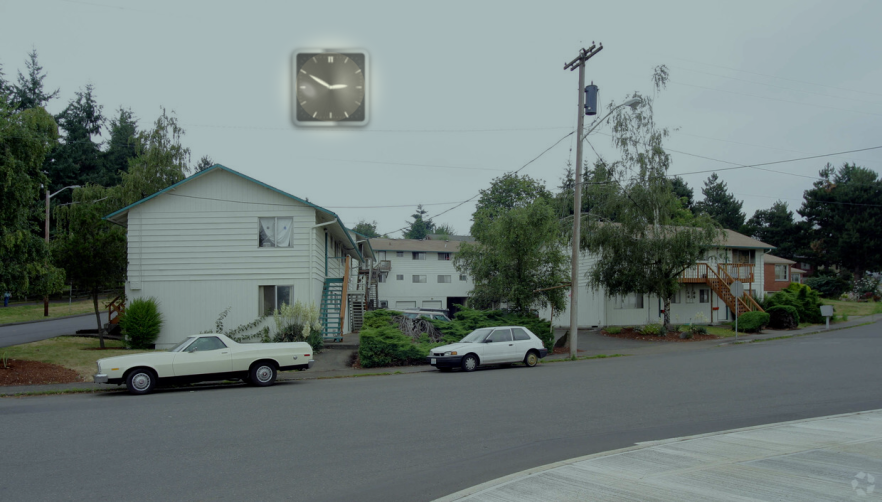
{"hour": 2, "minute": 50}
